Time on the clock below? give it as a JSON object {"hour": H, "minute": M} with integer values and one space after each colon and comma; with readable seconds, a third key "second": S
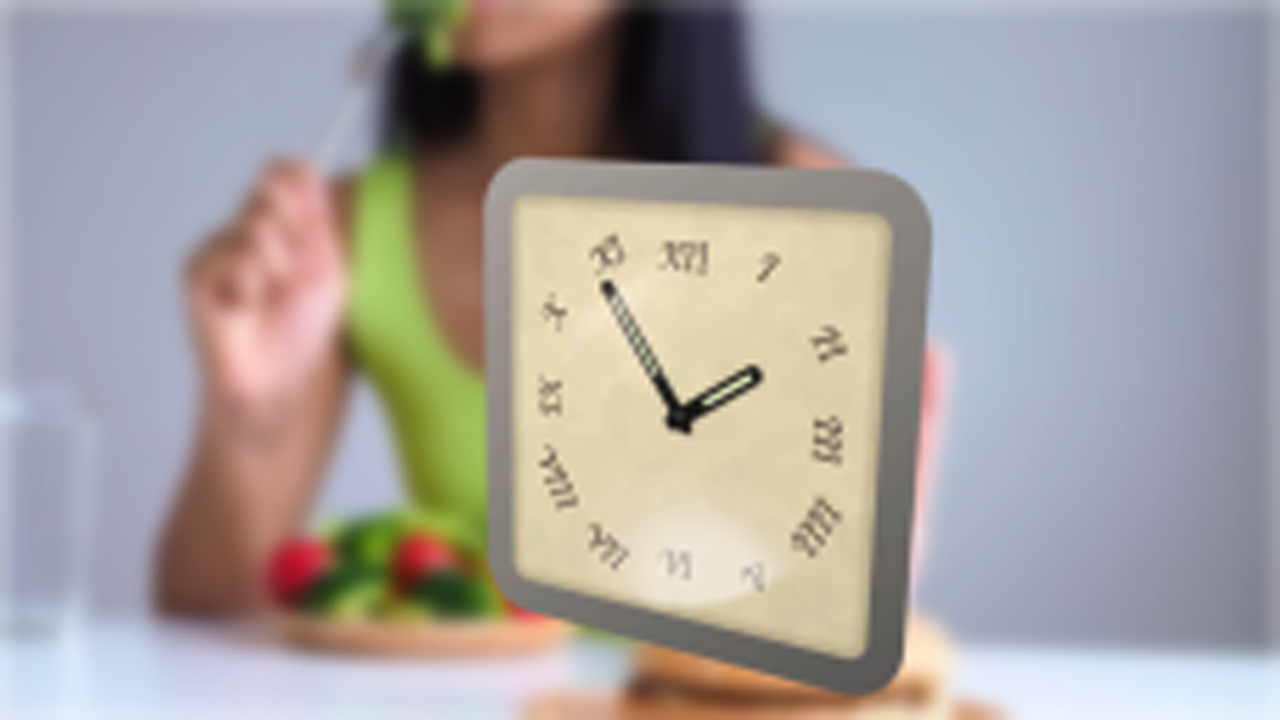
{"hour": 1, "minute": 54}
